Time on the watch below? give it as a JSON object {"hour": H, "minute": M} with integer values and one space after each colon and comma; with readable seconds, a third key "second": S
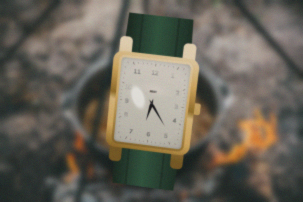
{"hour": 6, "minute": 24}
